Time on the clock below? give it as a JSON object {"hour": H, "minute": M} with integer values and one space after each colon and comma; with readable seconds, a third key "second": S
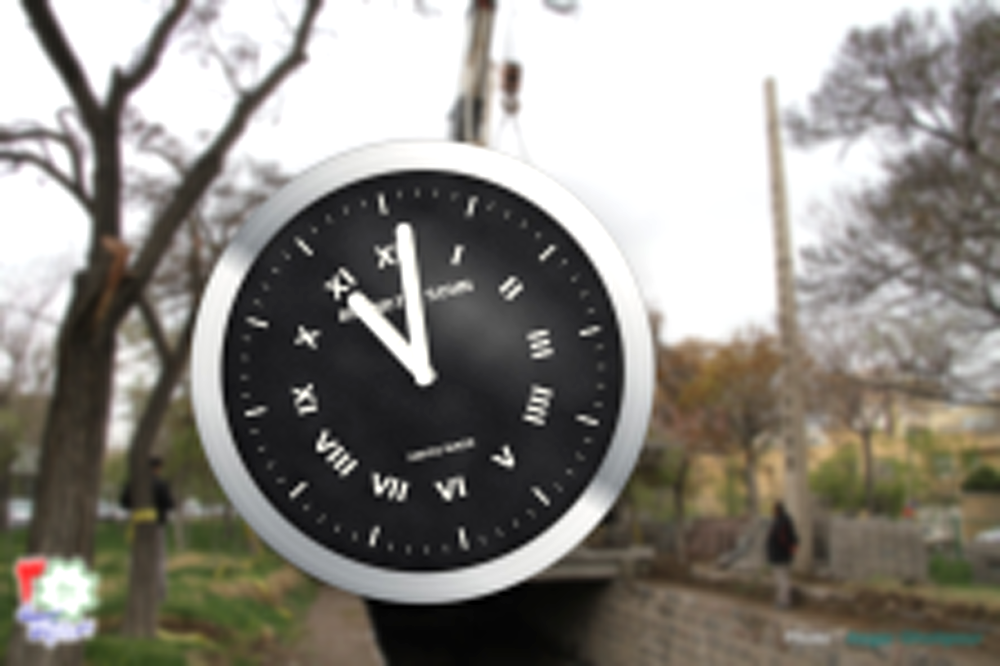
{"hour": 11, "minute": 1}
